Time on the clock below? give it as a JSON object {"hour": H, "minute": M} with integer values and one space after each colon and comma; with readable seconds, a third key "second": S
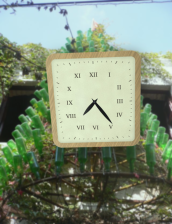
{"hour": 7, "minute": 24}
